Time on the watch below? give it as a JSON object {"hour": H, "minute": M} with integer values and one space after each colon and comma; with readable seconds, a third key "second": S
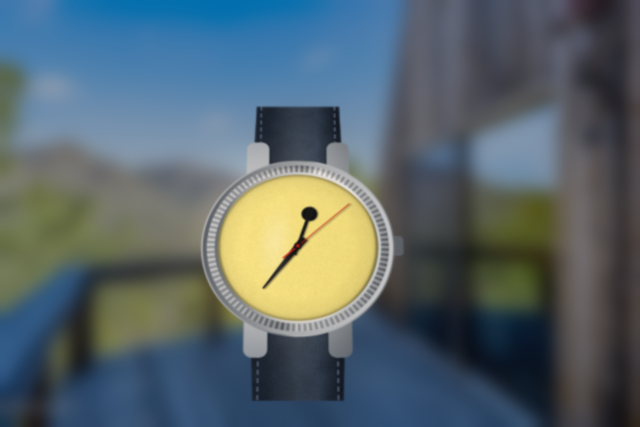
{"hour": 12, "minute": 36, "second": 8}
